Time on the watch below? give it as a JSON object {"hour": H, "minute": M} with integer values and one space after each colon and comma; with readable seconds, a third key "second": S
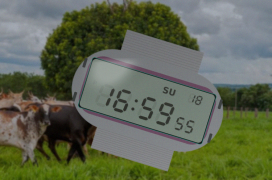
{"hour": 16, "minute": 59, "second": 55}
